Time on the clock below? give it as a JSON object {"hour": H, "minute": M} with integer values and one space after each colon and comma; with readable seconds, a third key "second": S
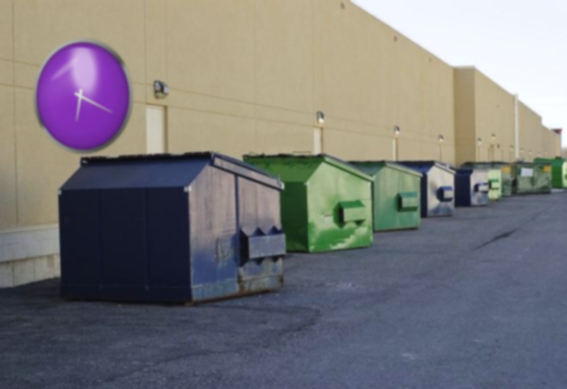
{"hour": 6, "minute": 19}
